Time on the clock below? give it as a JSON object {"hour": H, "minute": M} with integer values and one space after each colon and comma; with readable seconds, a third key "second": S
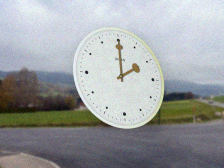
{"hour": 2, "minute": 0}
